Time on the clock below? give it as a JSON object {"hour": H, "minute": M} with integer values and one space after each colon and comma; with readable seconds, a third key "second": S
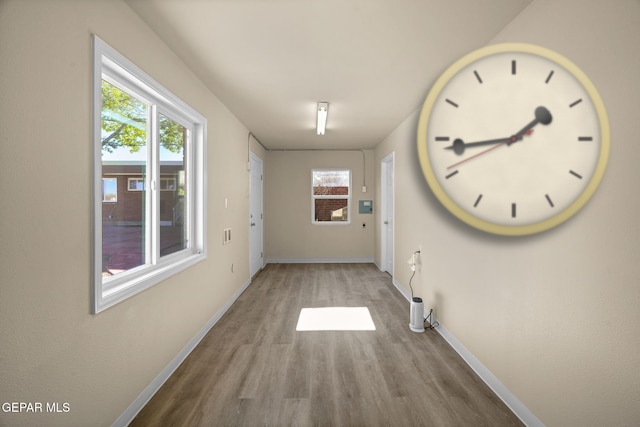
{"hour": 1, "minute": 43, "second": 41}
